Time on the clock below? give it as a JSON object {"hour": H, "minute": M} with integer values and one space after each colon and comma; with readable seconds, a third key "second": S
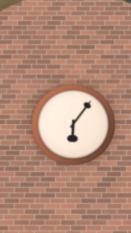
{"hour": 6, "minute": 6}
